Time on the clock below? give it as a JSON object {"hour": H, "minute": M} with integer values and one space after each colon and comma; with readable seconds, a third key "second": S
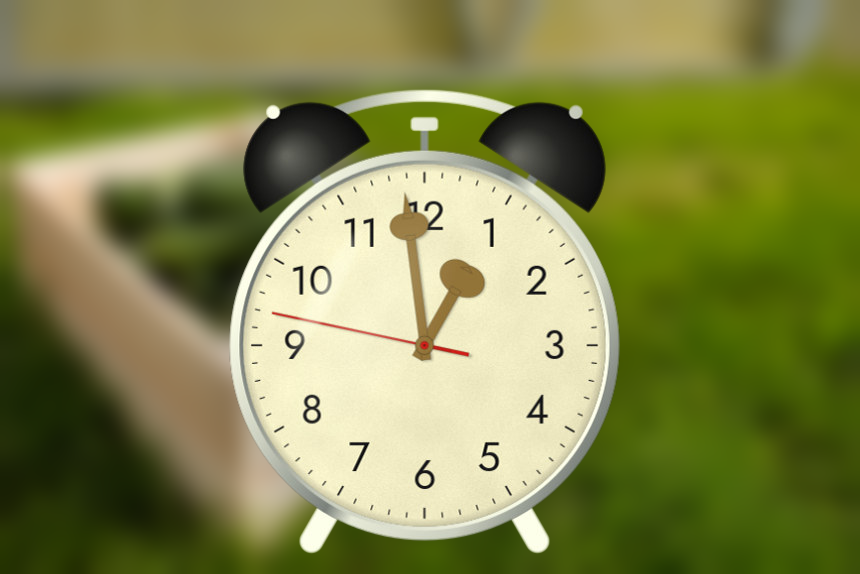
{"hour": 12, "minute": 58, "second": 47}
